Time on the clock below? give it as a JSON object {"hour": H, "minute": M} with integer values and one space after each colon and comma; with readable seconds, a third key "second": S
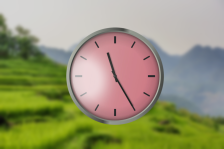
{"hour": 11, "minute": 25}
